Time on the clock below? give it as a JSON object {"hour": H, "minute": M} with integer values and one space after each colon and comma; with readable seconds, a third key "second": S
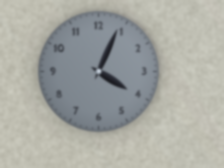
{"hour": 4, "minute": 4}
